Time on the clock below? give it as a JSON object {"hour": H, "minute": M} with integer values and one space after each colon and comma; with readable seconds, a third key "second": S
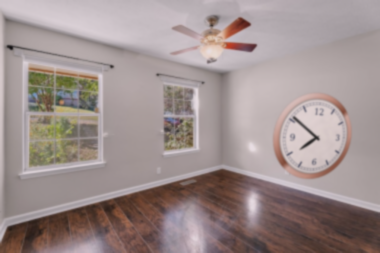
{"hour": 7, "minute": 51}
